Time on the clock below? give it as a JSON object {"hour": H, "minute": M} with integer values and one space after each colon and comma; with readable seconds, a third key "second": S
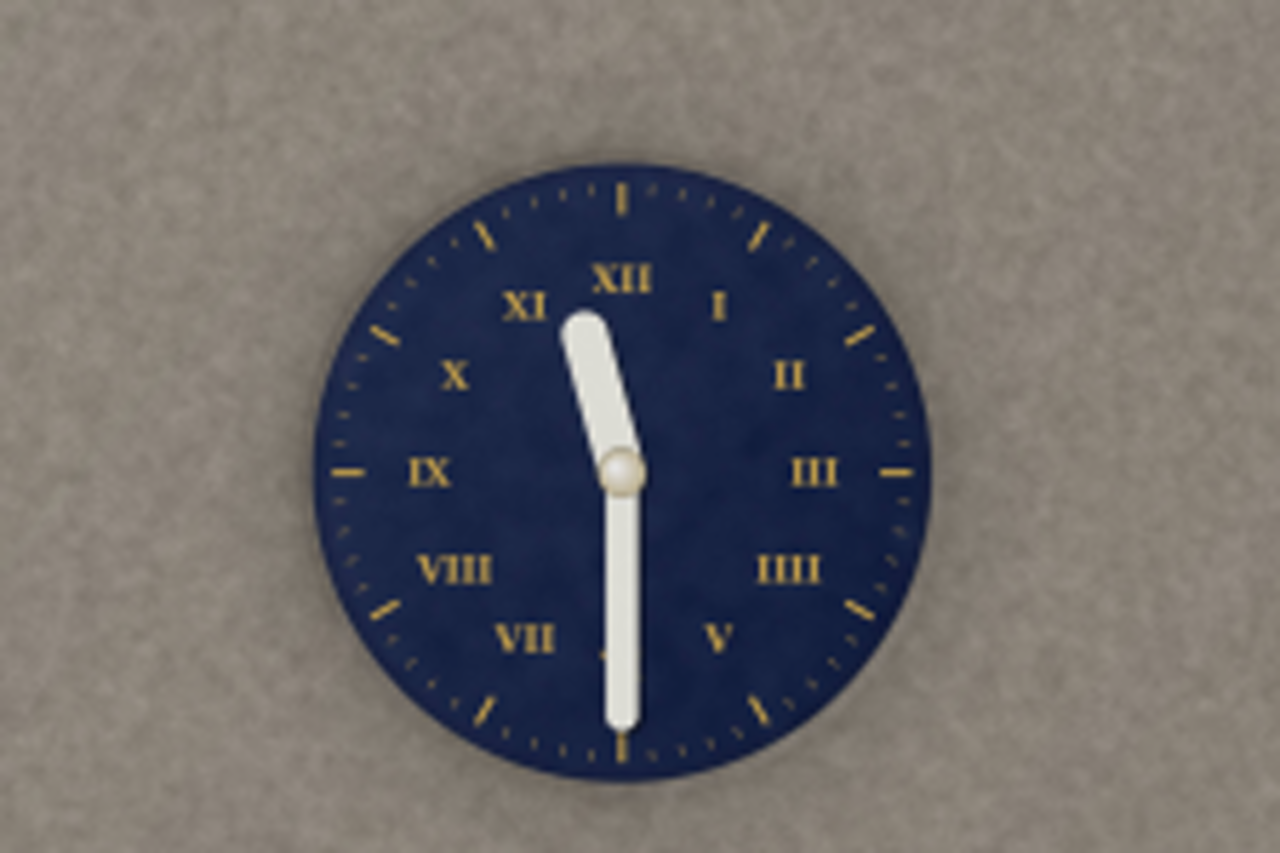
{"hour": 11, "minute": 30}
